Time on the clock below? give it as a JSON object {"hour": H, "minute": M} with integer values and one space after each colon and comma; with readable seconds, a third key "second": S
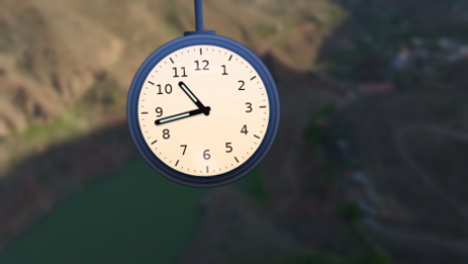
{"hour": 10, "minute": 43}
